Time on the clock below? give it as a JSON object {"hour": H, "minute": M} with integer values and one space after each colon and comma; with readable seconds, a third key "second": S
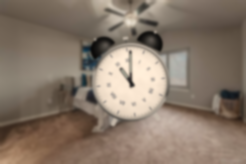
{"hour": 11, "minute": 1}
